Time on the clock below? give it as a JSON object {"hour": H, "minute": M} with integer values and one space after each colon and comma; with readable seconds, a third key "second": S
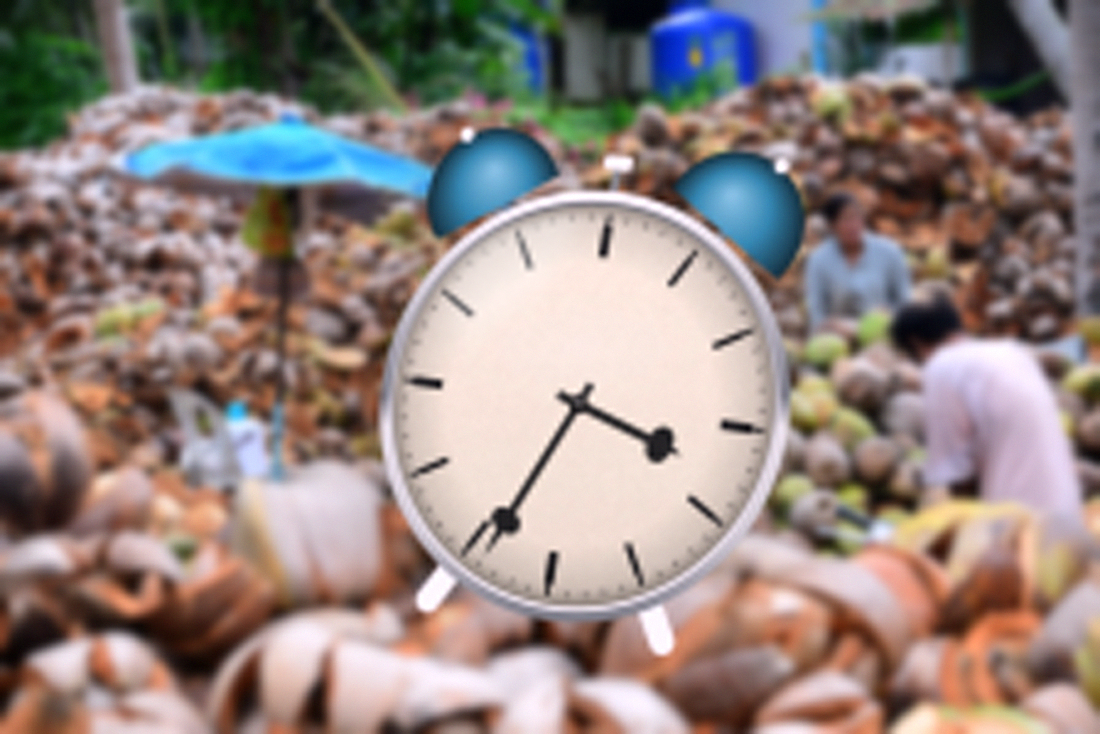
{"hour": 3, "minute": 34}
